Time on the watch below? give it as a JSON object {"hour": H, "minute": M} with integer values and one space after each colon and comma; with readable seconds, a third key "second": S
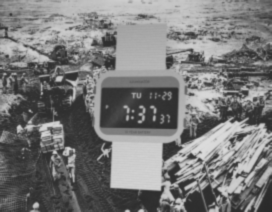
{"hour": 7, "minute": 37}
